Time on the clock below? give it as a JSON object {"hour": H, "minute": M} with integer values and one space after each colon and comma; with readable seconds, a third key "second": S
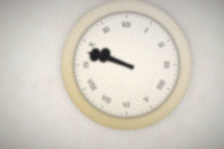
{"hour": 9, "minute": 48}
